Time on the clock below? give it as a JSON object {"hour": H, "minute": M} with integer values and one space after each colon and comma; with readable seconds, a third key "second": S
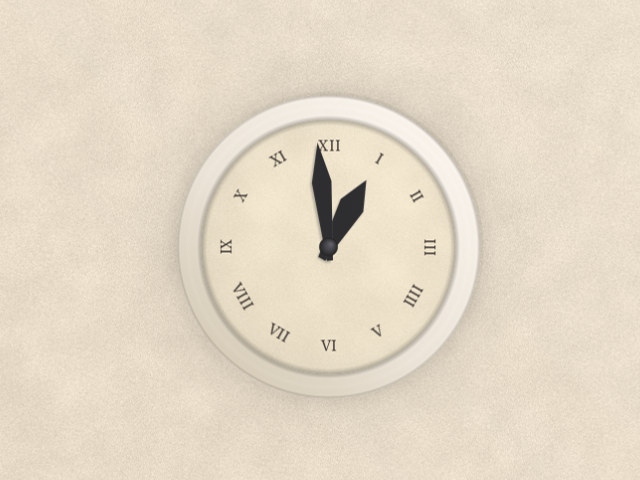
{"hour": 12, "minute": 59}
